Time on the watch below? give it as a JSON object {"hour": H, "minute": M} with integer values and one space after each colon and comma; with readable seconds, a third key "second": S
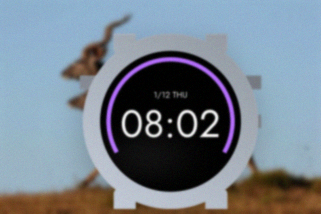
{"hour": 8, "minute": 2}
